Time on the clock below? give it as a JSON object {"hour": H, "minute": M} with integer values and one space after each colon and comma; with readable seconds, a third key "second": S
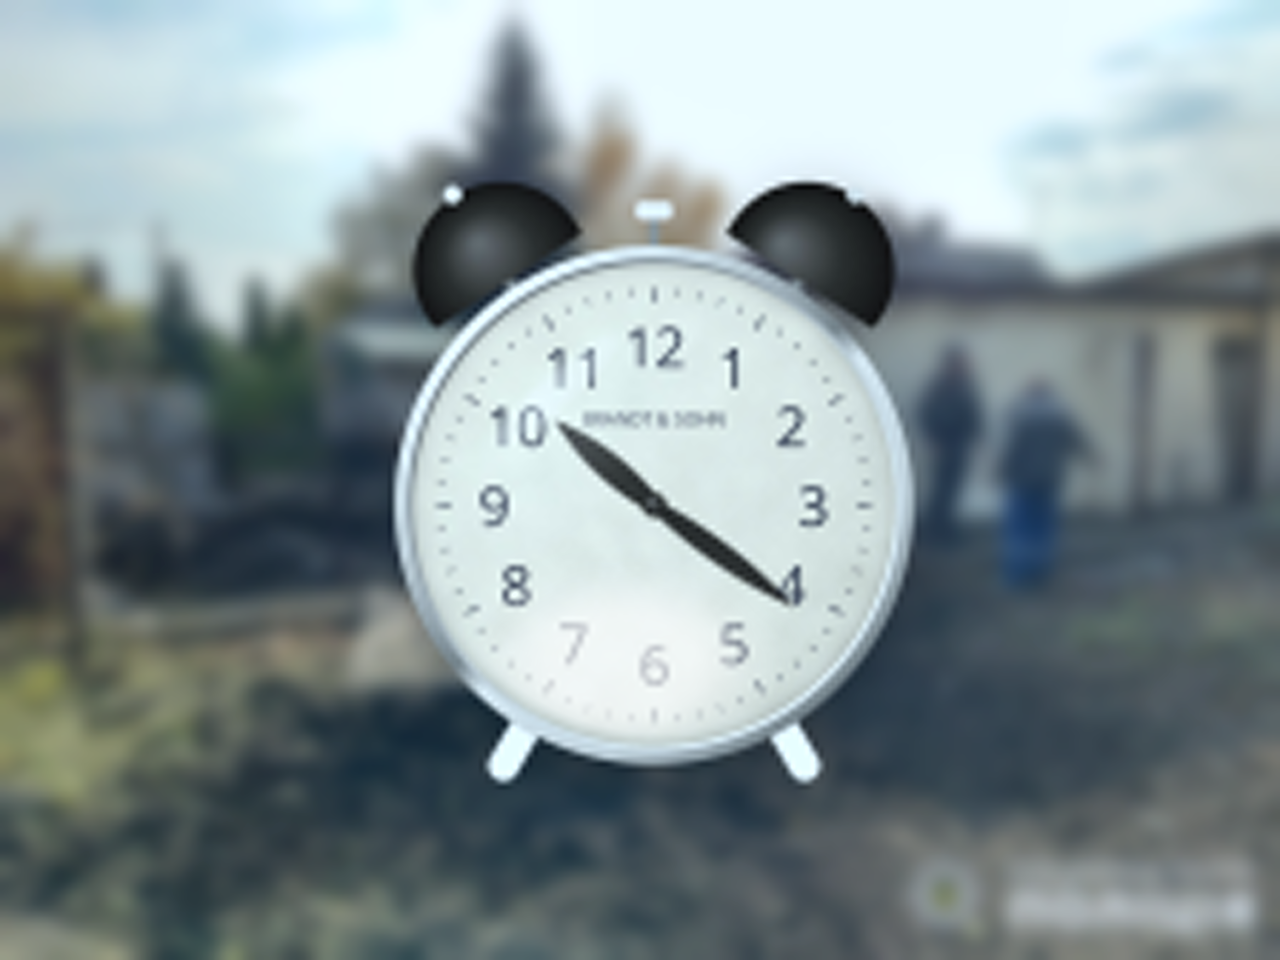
{"hour": 10, "minute": 21}
